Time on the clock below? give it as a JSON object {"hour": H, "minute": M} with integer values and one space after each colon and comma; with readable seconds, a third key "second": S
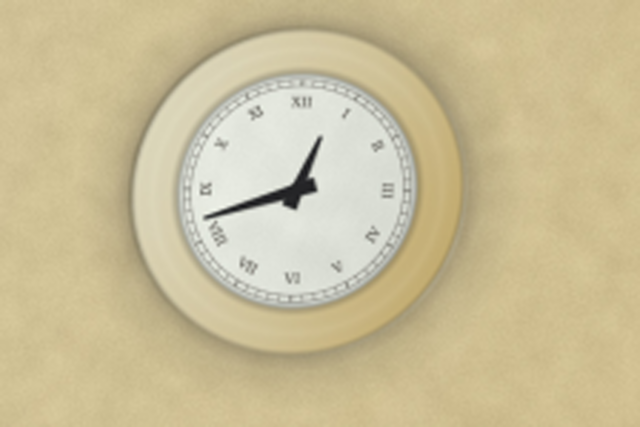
{"hour": 12, "minute": 42}
